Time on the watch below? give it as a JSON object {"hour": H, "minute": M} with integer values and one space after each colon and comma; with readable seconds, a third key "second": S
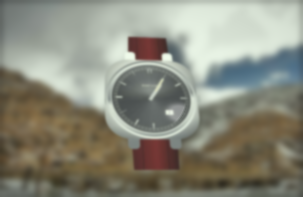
{"hour": 1, "minute": 5}
